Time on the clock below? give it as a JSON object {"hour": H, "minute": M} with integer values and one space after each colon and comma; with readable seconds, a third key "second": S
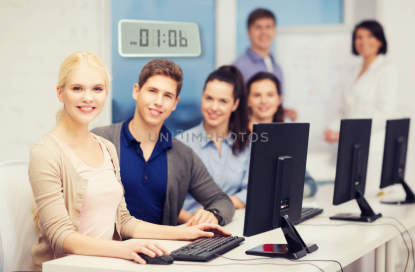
{"hour": 1, "minute": 6}
